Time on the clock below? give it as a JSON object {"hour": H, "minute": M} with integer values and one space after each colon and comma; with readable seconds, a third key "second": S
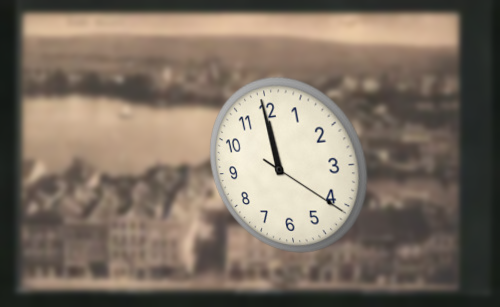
{"hour": 11, "minute": 59, "second": 21}
